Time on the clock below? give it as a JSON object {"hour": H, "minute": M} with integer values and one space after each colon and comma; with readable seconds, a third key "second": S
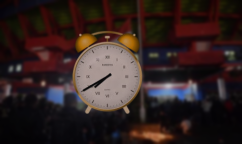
{"hour": 7, "minute": 40}
